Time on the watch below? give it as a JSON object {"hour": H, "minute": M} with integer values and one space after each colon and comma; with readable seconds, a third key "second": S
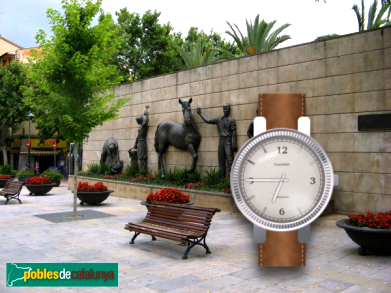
{"hour": 6, "minute": 45}
